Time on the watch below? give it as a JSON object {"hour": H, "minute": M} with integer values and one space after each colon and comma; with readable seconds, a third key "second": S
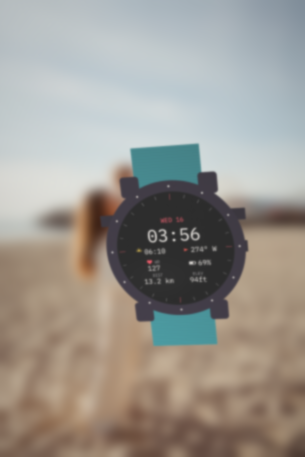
{"hour": 3, "minute": 56}
